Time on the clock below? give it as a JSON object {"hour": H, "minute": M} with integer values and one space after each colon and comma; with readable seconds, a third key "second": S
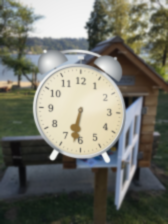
{"hour": 6, "minute": 32}
